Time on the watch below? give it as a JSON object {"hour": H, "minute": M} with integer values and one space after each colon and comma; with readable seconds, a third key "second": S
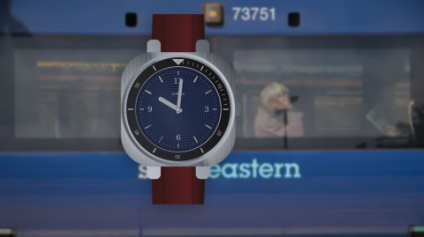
{"hour": 10, "minute": 1}
